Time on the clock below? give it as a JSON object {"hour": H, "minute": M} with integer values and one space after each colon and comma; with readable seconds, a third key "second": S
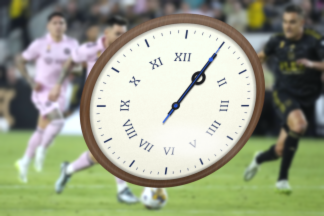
{"hour": 1, "minute": 5, "second": 5}
